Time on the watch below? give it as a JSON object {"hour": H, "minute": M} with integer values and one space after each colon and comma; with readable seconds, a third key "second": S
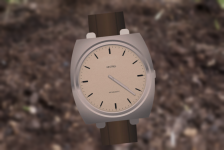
{"hour": 4, "minute": 22}
